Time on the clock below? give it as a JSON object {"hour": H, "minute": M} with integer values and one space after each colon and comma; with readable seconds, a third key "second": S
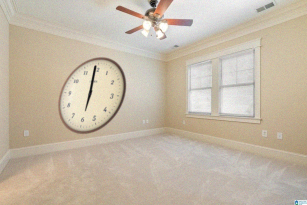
{"hour": 5, "minute": 59}
